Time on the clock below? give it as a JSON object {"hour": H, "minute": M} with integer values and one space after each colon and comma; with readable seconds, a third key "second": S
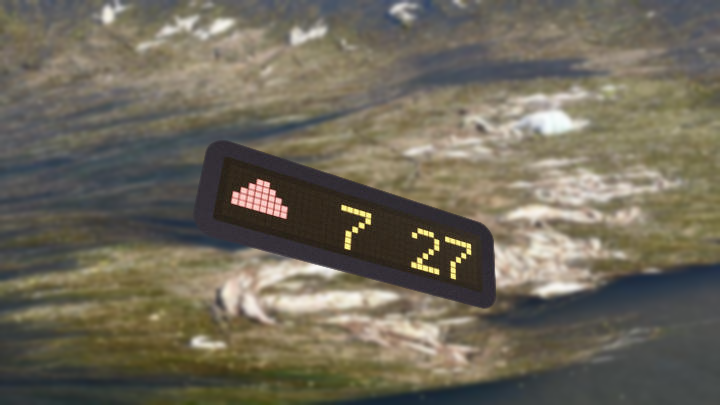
{"hour": 7, "minute": 27}
